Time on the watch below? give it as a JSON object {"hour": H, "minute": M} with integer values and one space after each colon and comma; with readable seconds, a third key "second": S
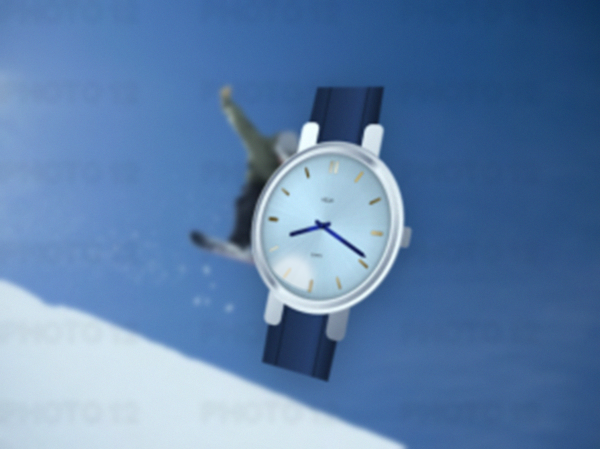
{"hour": 8, "minute": 19}
